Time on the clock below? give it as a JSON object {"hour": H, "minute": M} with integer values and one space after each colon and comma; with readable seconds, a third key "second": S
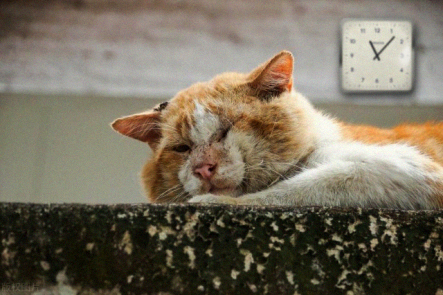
{"hour": 11, "minute": 7}
